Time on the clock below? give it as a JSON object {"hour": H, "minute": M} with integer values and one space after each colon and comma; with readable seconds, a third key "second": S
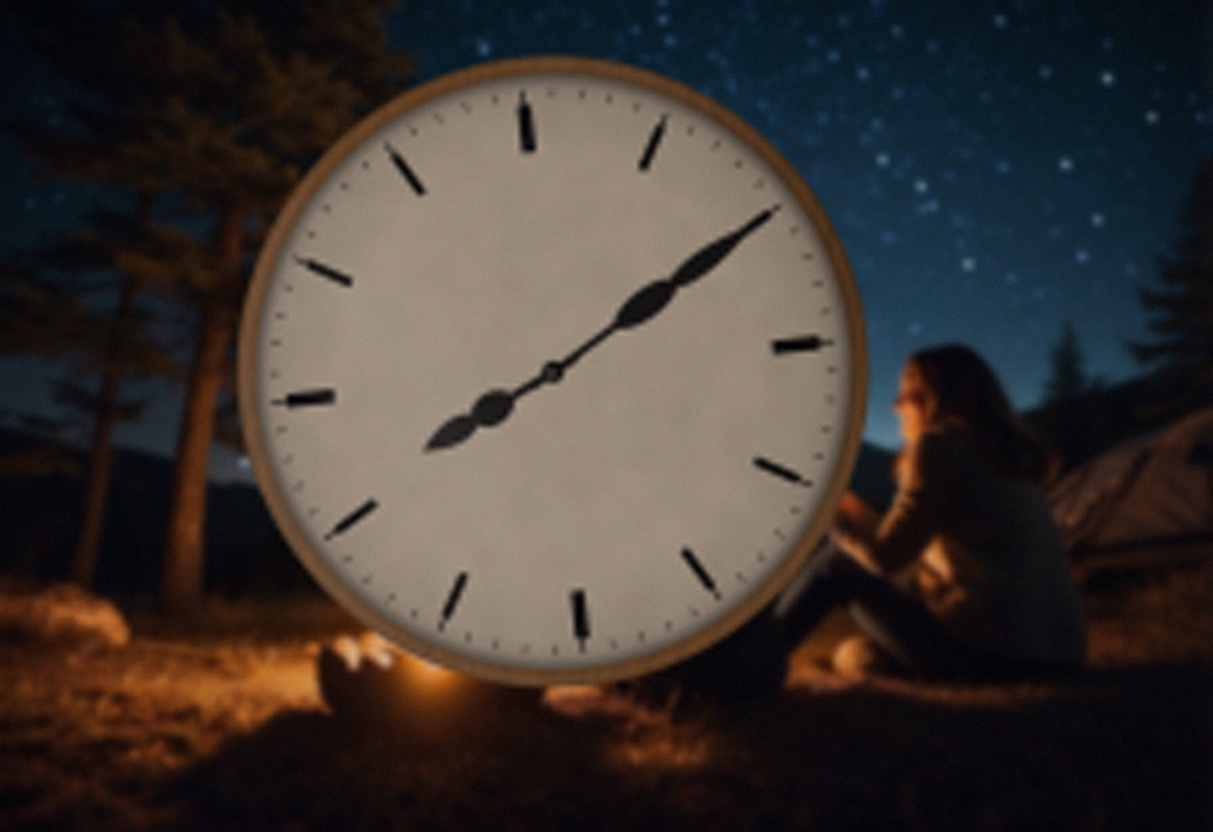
{"hour": 8, "minute": 10}
